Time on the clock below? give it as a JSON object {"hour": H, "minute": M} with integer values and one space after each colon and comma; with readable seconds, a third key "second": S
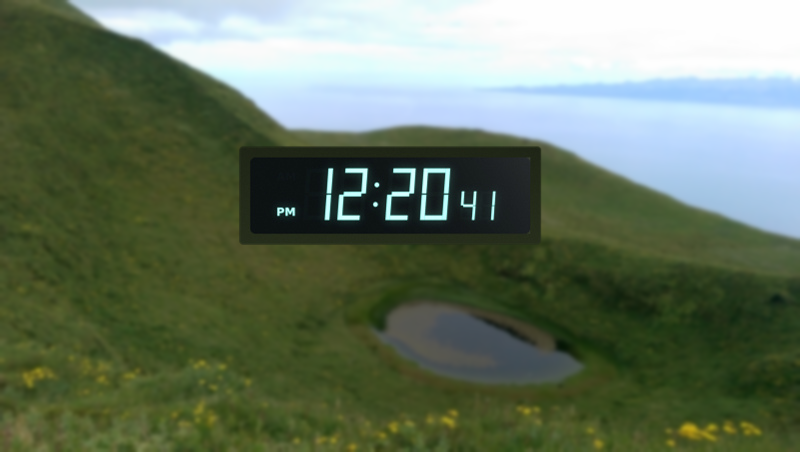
{"hour": 12, "minute": 20, "second": 41}
